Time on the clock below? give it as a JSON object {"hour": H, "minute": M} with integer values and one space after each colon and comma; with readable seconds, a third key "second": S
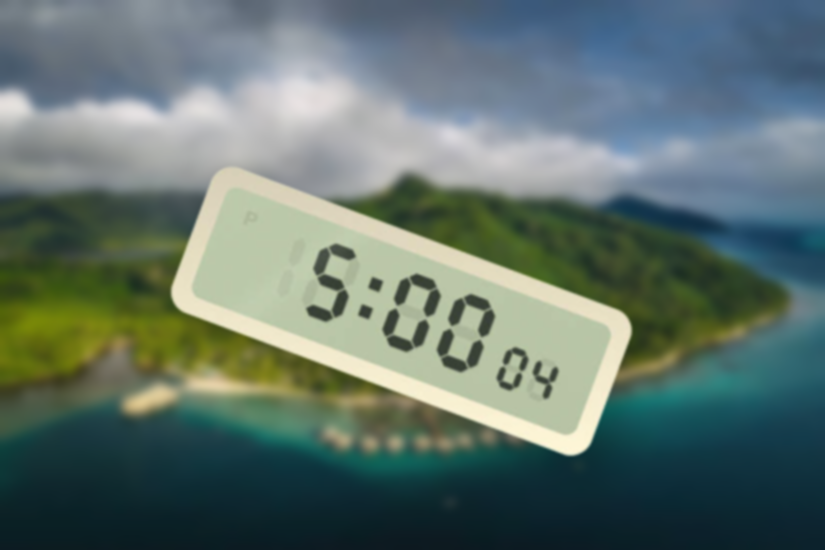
{"hour": 5, "minute": 0, "second": 4}
